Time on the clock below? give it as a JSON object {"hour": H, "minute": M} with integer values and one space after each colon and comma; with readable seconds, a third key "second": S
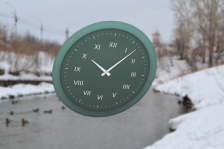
{"hour": 10, "minute": 7}
